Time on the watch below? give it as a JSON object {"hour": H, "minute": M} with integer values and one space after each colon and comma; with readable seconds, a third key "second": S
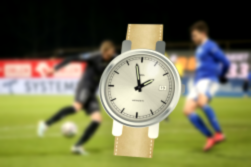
{"hour": 1, "minute": 58}
